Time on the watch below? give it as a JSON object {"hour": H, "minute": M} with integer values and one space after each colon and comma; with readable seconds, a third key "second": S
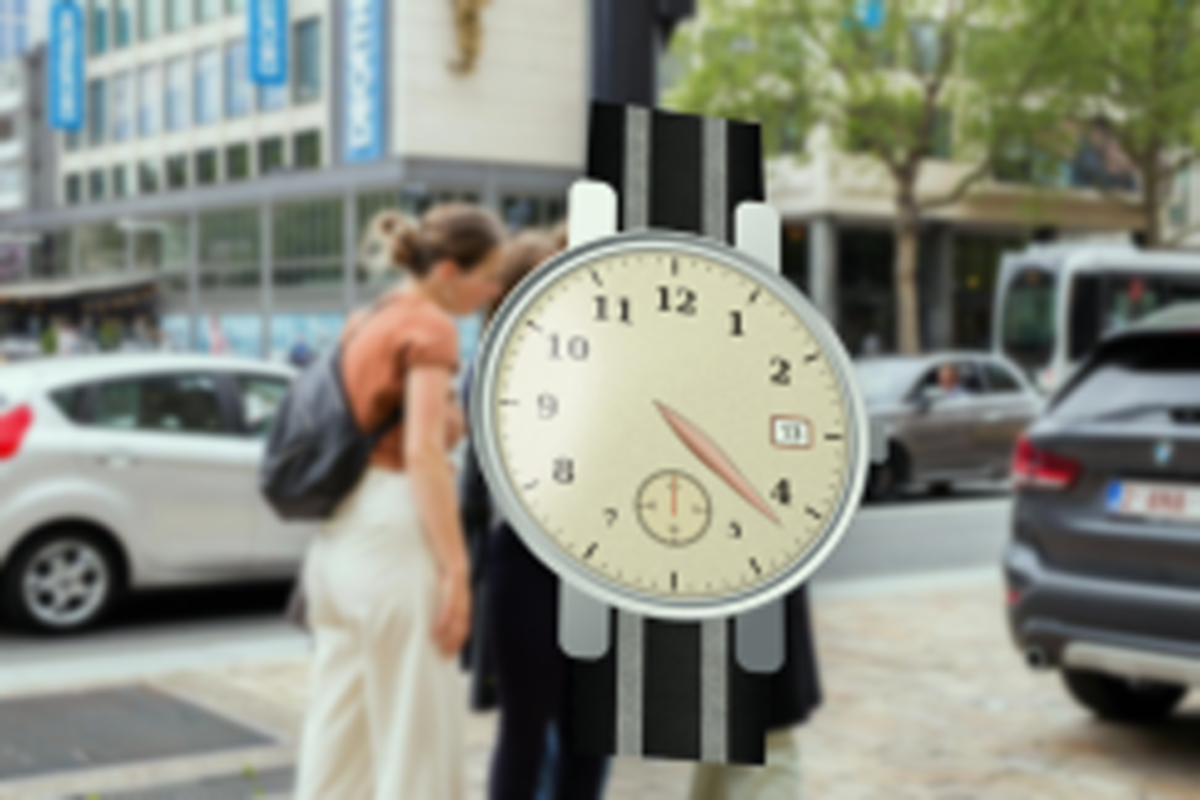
{"hour": 4, "minute": 22}
